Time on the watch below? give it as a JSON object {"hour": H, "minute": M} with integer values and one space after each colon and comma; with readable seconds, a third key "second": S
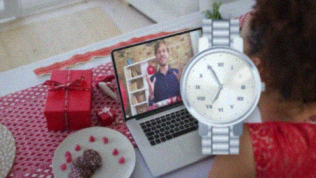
{"hour": 6, "minute": 55}
